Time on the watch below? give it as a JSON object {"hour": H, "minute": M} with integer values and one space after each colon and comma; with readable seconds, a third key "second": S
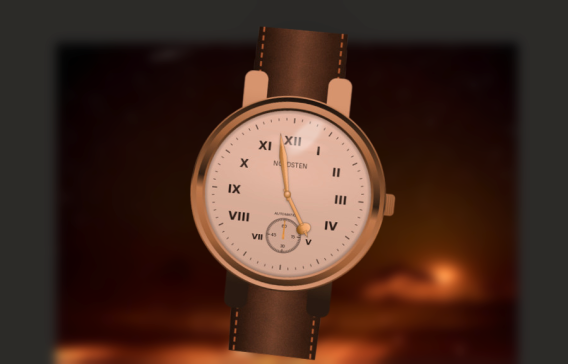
{"hour": 4, "minute": 58}
